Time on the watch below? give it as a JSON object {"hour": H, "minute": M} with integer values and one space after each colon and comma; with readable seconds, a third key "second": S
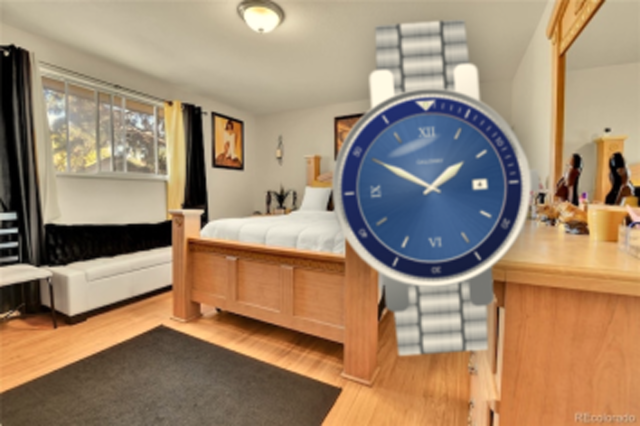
{"hour": 1, "minute": 50}
